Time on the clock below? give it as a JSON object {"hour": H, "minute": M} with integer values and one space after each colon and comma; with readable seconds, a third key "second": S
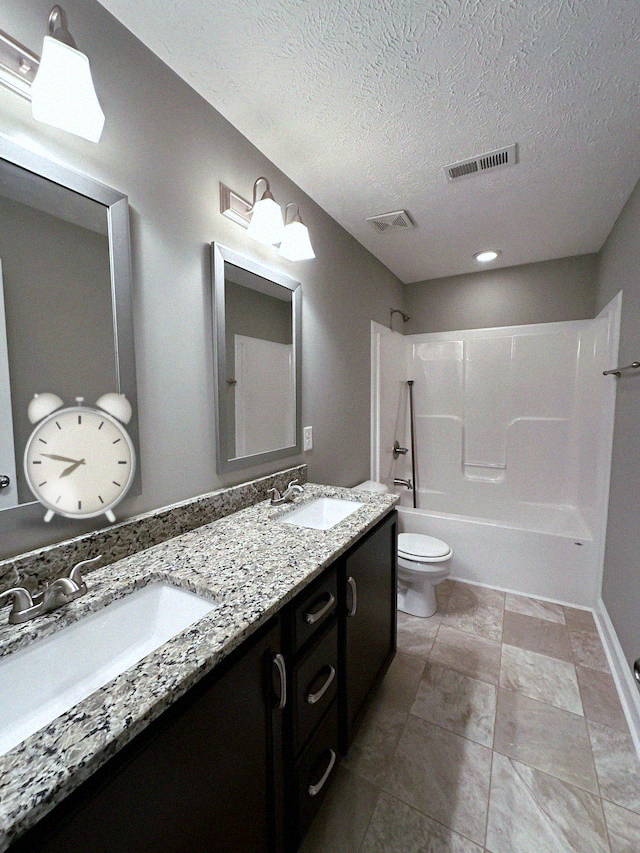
{"hour": 7, "minute": 47}
